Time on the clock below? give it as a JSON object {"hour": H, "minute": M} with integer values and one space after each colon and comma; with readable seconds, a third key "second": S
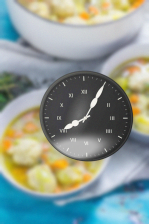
{"hour": 8, "minute": 5}
